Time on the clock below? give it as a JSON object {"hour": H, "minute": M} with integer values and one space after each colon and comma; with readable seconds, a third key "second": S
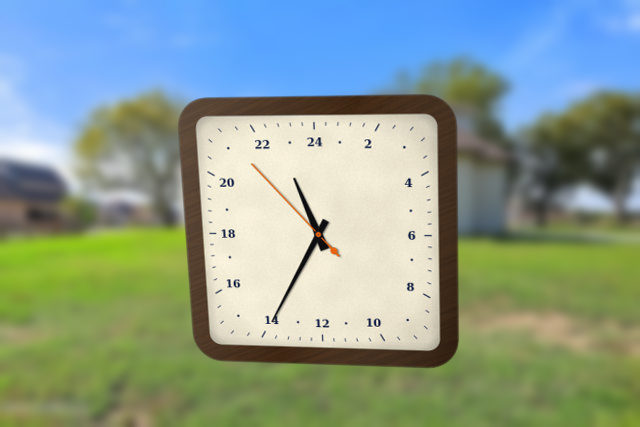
{"hour": 22, "minute": 34, "second": 53}
